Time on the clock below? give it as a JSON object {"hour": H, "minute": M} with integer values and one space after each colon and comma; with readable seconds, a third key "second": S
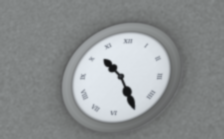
{"hour": 10, "minute": 25}
